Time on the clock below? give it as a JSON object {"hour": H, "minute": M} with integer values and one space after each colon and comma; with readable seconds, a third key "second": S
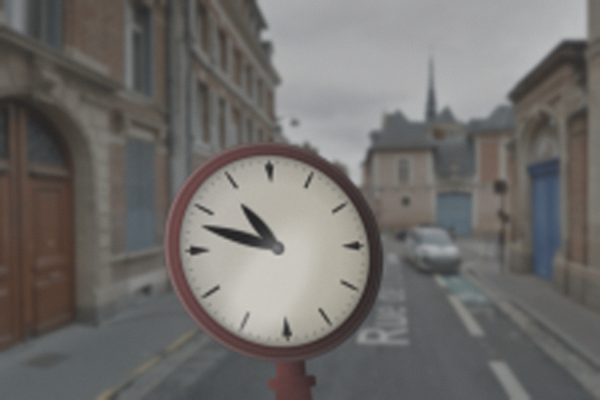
{"hour": 10, "minute": 48}
